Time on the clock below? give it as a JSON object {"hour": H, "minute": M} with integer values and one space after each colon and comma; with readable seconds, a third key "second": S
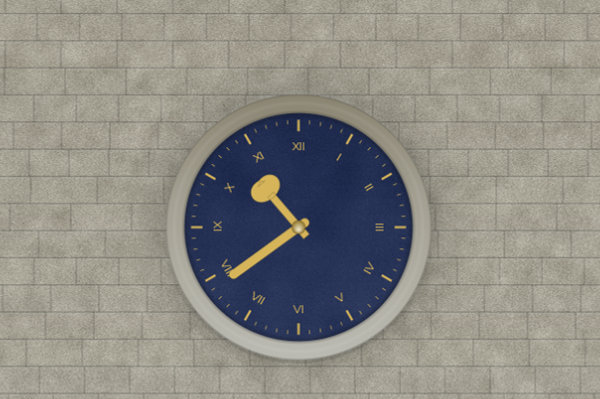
{"hour": 10, "minute": 39}
